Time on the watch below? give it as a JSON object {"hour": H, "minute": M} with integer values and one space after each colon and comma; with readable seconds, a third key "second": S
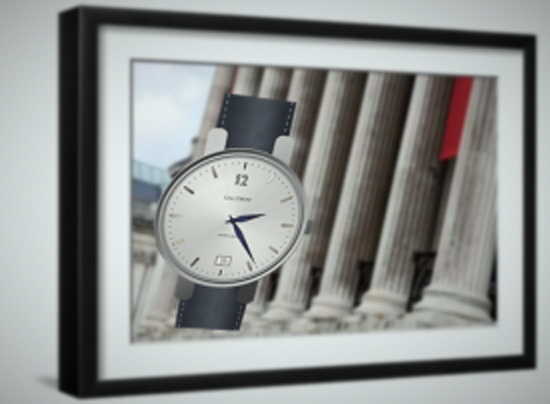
{"hour": 2, "minute": 24}
